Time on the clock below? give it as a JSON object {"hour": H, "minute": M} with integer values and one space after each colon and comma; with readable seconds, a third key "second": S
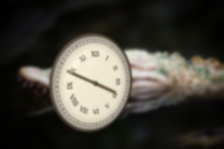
{"hour": 3, "minute": 49}
